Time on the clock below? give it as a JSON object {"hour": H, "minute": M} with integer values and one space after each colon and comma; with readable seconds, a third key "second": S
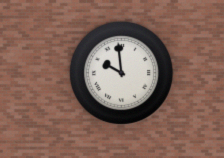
{"hour": 9, "minute": 59}
